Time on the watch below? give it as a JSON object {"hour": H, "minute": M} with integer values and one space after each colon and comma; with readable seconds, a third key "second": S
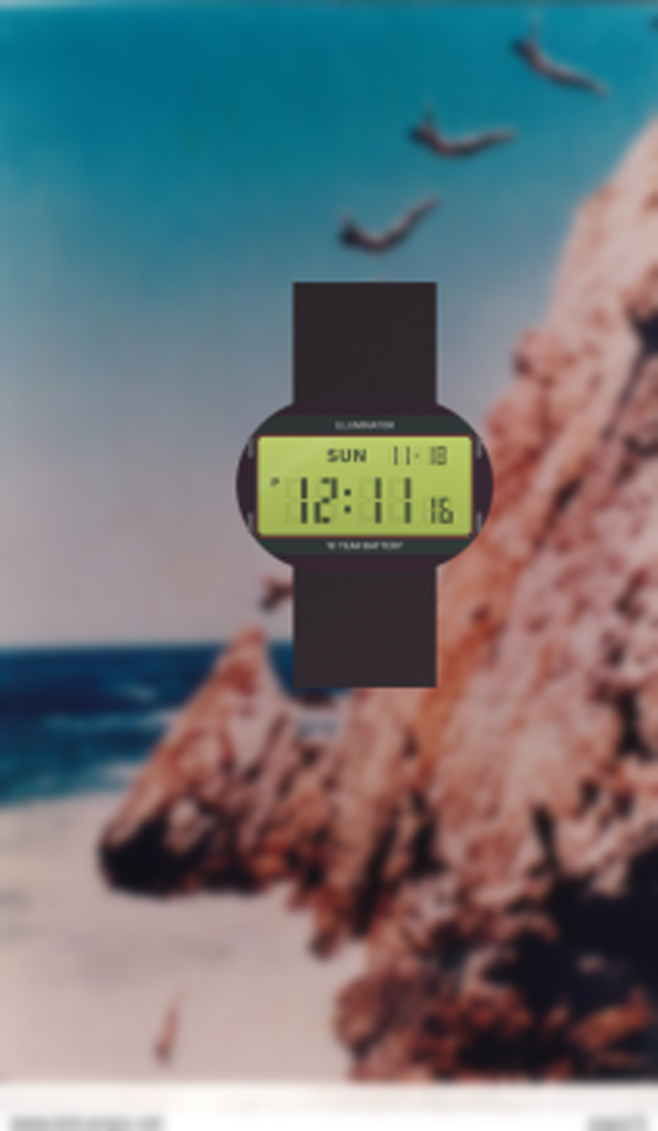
{"hour": 12, "minute": 11, "second": 16}
